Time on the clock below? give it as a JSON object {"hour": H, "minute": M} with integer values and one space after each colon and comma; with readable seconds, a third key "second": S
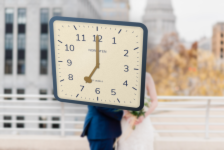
{"hour": 7, "minute": 0}
